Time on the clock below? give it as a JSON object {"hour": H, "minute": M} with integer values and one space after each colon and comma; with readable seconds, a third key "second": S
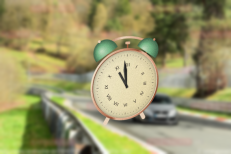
{"hour": 10, "minute": 59}
